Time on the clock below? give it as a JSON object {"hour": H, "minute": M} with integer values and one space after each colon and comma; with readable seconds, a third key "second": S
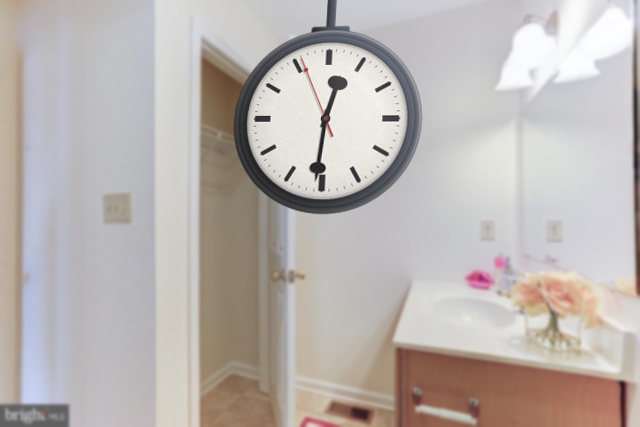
{"hour": 12, "minute": 30, "second": 56}
